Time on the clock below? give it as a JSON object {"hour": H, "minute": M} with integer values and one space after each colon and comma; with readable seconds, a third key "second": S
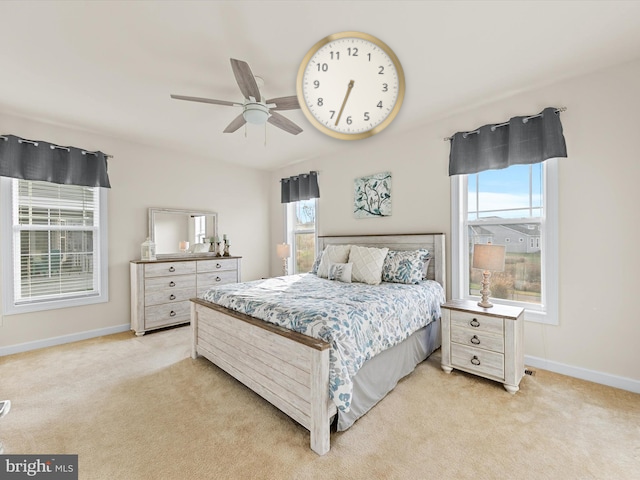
{"hour": 6, "minute": 33}
